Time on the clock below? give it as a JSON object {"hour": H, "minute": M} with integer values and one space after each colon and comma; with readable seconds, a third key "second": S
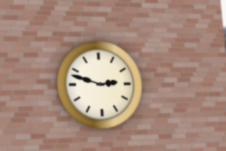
{"hour": 2, "minute": 48}
